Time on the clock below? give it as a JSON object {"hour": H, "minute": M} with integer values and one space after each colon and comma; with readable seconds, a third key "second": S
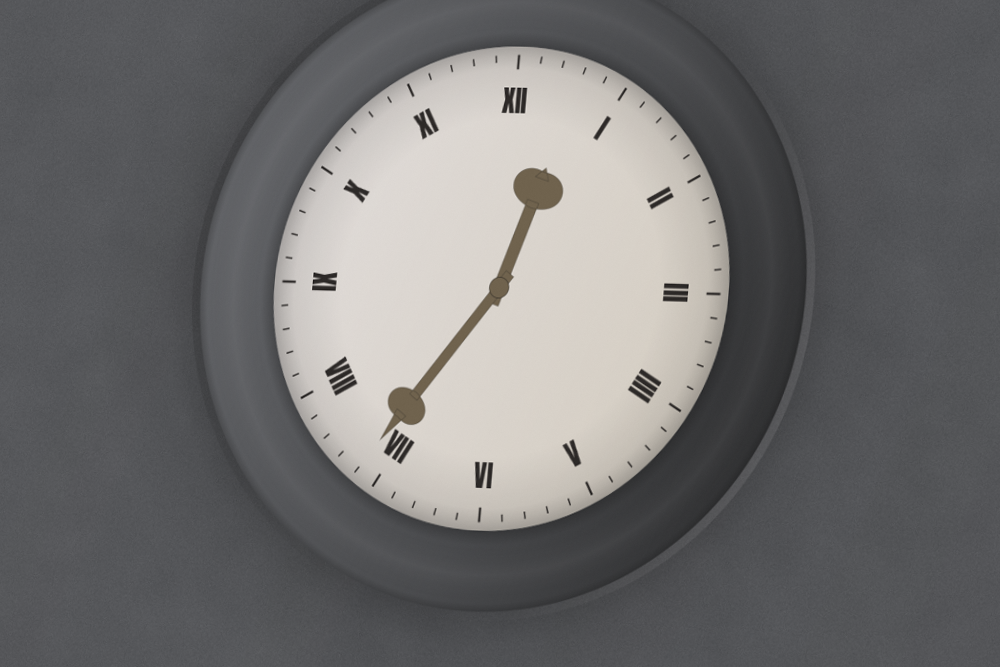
{"hour": 12, "minute": 36}
